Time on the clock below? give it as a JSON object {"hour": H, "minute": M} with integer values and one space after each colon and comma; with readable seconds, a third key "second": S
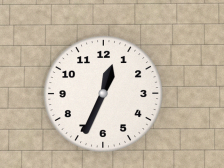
{"hour": 12, "minute": 34}
